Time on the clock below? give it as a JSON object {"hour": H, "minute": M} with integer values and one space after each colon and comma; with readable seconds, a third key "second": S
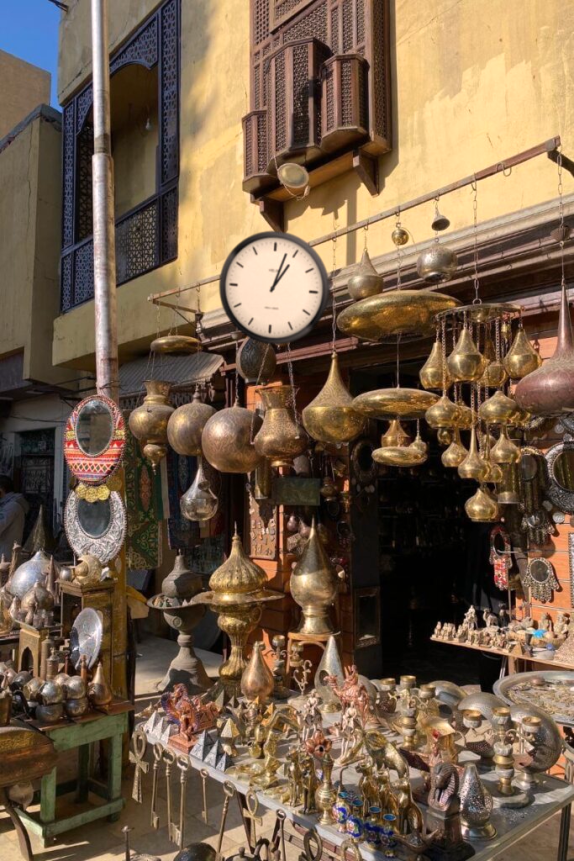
{"hour": 1, "minute": 3}
